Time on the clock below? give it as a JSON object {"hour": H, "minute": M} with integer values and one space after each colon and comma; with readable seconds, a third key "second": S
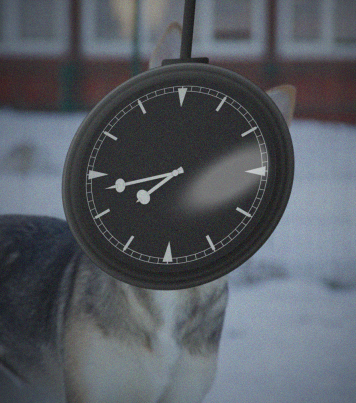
{"hour": 7, "minute": 43}
